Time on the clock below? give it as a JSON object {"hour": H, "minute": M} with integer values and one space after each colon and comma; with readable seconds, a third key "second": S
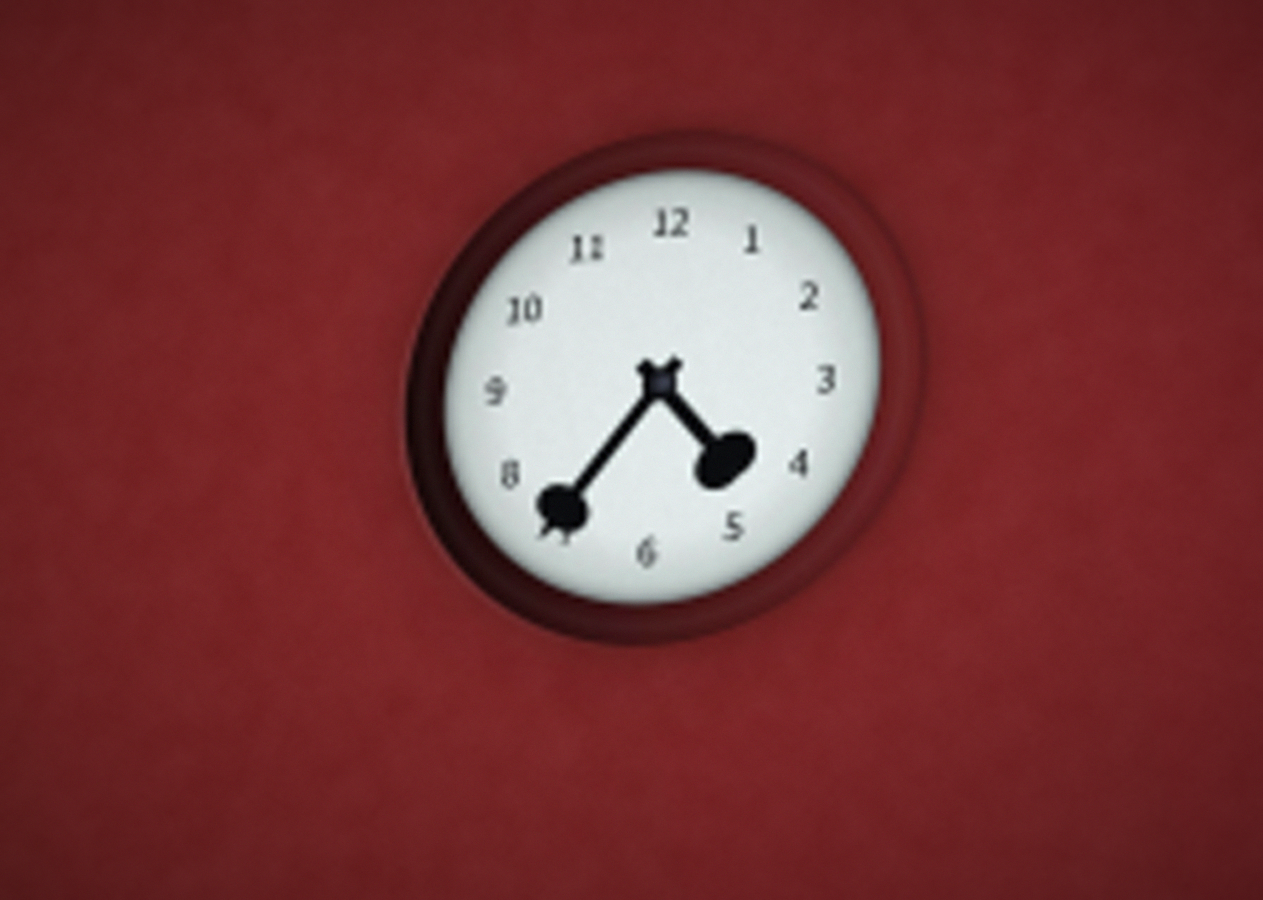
{"hour": 4, "minute": 36}
